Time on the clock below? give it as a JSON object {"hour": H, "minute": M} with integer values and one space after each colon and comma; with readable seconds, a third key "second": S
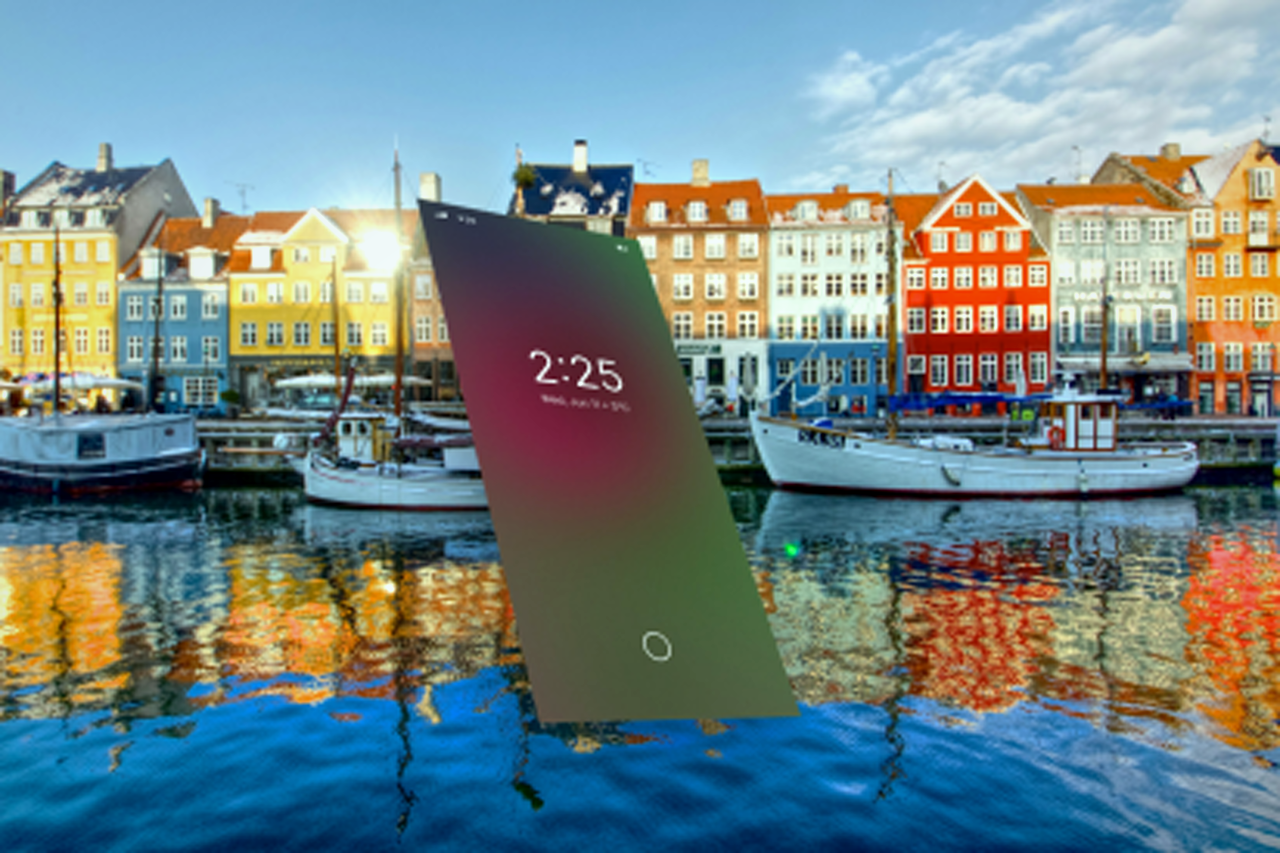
{"hour": 2, "minute": 25}
